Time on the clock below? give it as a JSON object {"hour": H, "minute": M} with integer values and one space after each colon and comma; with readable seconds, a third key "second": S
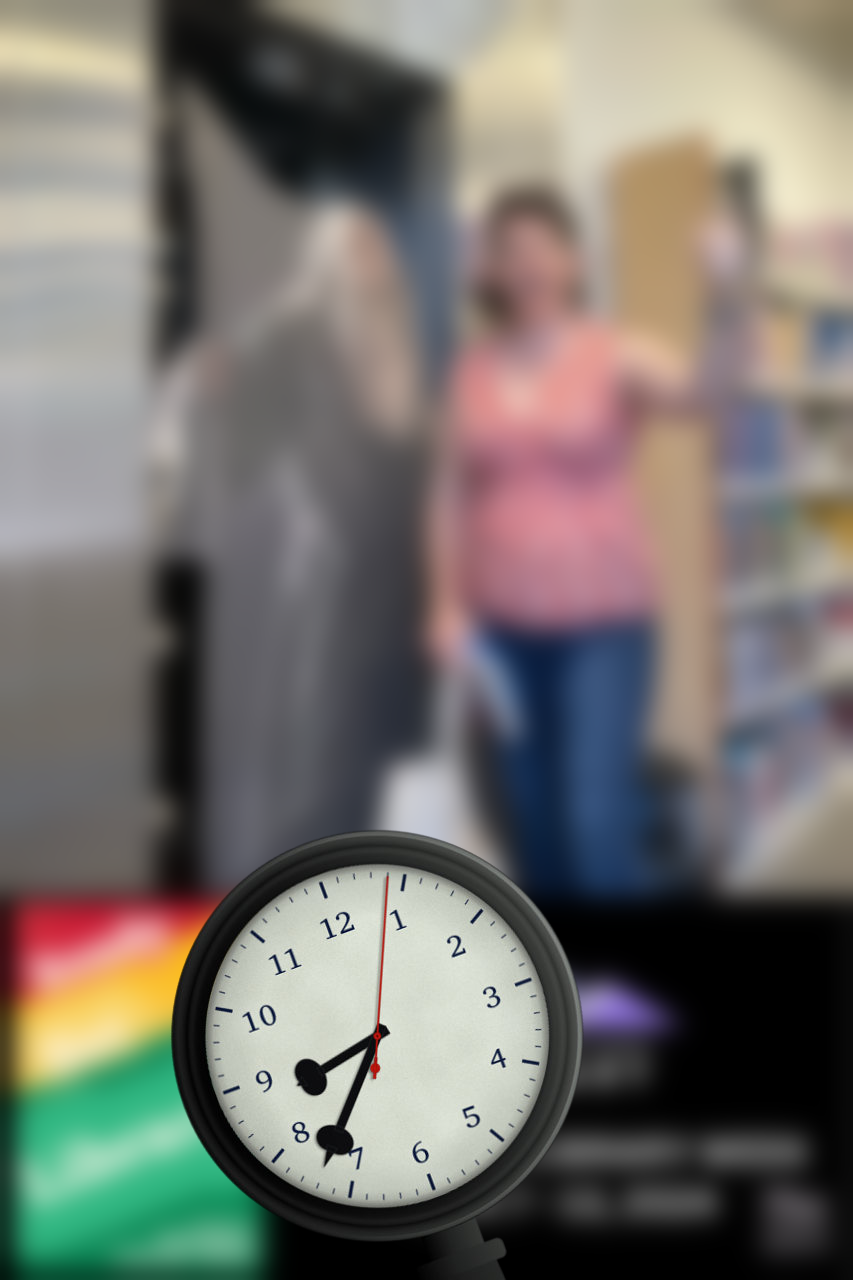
{"hour": 8, "minute": 37, "second": 4}
